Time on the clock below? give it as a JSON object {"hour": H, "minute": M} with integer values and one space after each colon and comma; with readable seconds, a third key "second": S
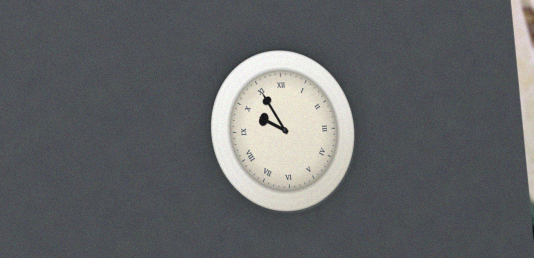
{"hour": 9, "minute": 55}
